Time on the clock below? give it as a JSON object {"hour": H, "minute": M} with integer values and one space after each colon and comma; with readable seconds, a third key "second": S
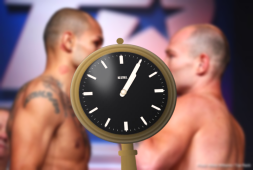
{"hour": 1, "minute": 5}
